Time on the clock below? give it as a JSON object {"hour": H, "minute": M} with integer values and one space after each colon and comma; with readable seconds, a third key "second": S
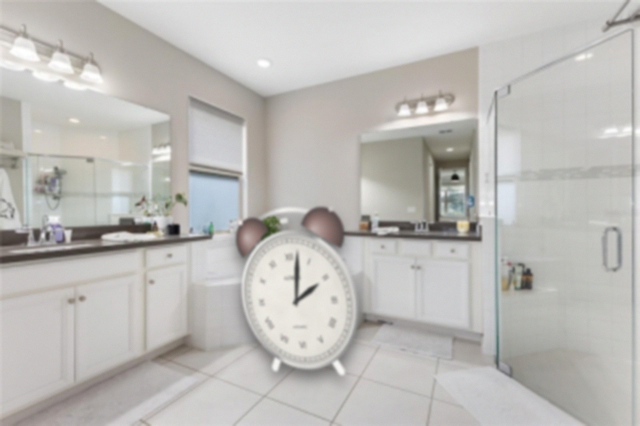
{"hour": 2, "minute": 2}
